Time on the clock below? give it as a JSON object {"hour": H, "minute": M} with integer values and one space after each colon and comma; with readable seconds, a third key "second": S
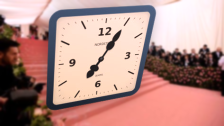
{"hour": 7, "minute": 5}
